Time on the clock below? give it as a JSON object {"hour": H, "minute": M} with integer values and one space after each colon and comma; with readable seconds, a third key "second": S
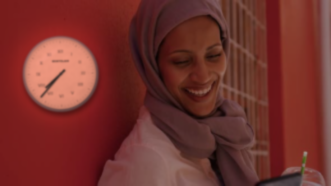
{"hour": 7, "minute": 37}
